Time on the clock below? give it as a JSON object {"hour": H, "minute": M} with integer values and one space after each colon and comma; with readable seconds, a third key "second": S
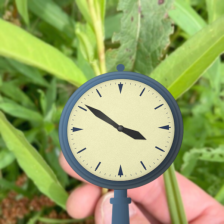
{"hour": 3, "minute": 51}
